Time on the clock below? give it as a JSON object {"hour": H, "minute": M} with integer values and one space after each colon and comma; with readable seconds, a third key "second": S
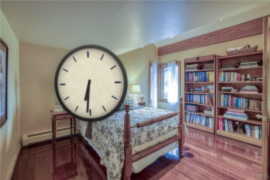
{"hour": 6, "minute": 31}
